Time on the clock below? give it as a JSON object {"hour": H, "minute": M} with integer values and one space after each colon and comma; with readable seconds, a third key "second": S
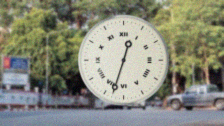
{"hour": 12, "minute": 33}
